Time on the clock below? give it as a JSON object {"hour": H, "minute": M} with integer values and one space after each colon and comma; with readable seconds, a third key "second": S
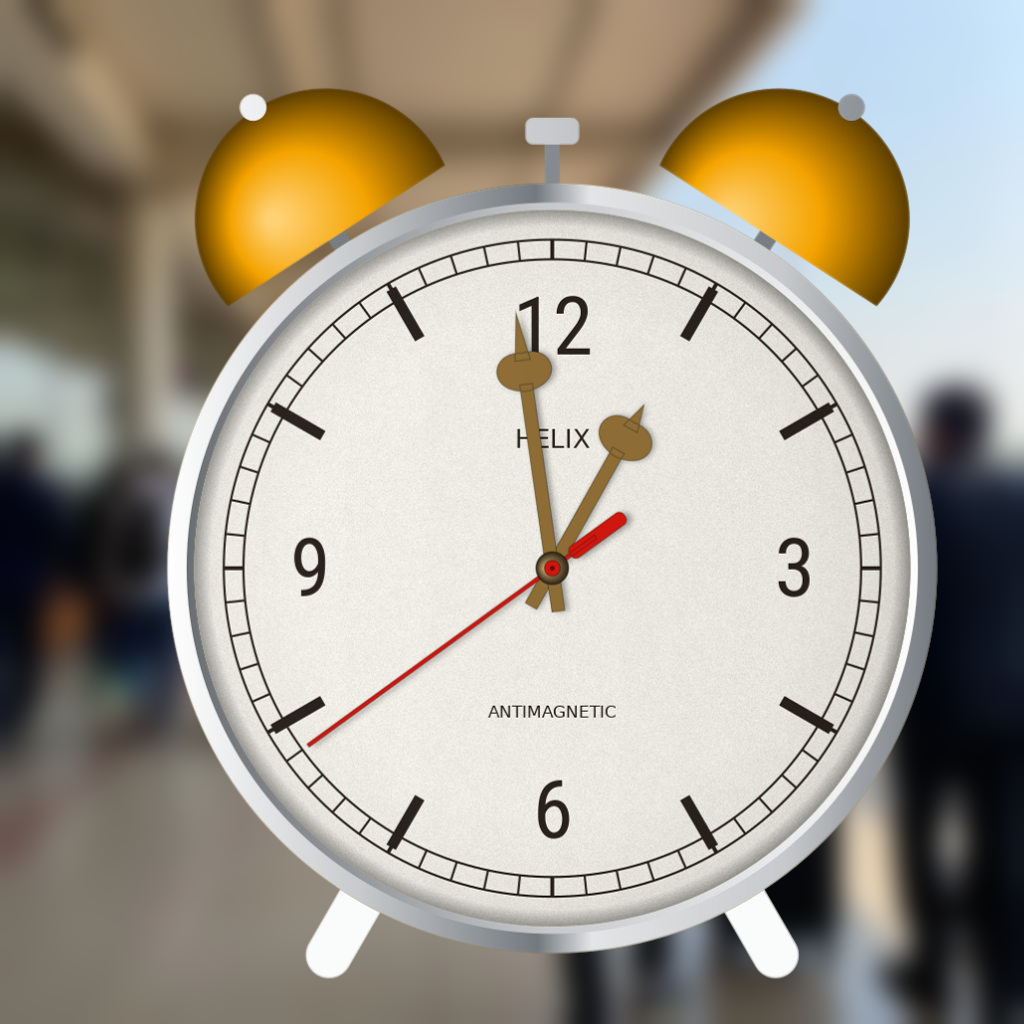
{"hour": 12, "minute": 58, "second": 39}
